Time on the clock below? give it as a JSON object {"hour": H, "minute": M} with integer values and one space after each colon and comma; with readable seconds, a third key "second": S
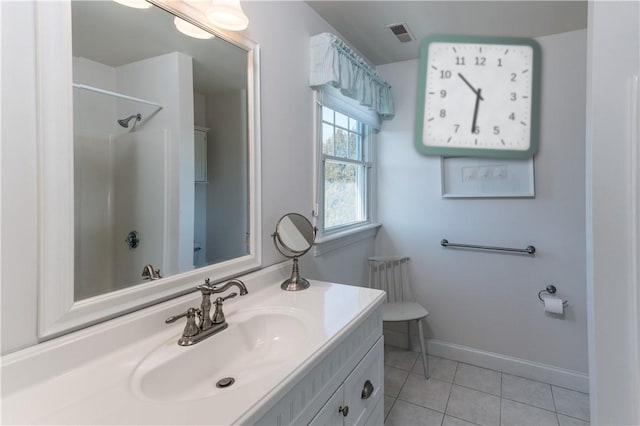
{"hour": 10, "minute": 31}
